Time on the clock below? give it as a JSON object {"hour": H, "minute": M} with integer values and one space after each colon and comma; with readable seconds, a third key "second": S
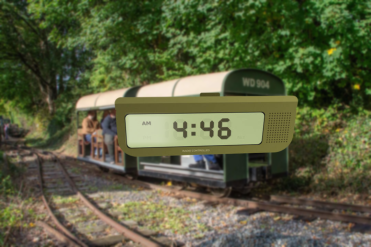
{"hour": 4, "minute": 46}
